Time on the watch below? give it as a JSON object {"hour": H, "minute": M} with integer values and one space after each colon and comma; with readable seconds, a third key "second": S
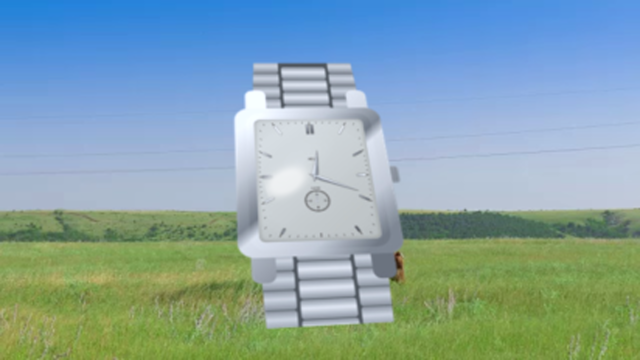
{"hour": 12, "minute": 19}
